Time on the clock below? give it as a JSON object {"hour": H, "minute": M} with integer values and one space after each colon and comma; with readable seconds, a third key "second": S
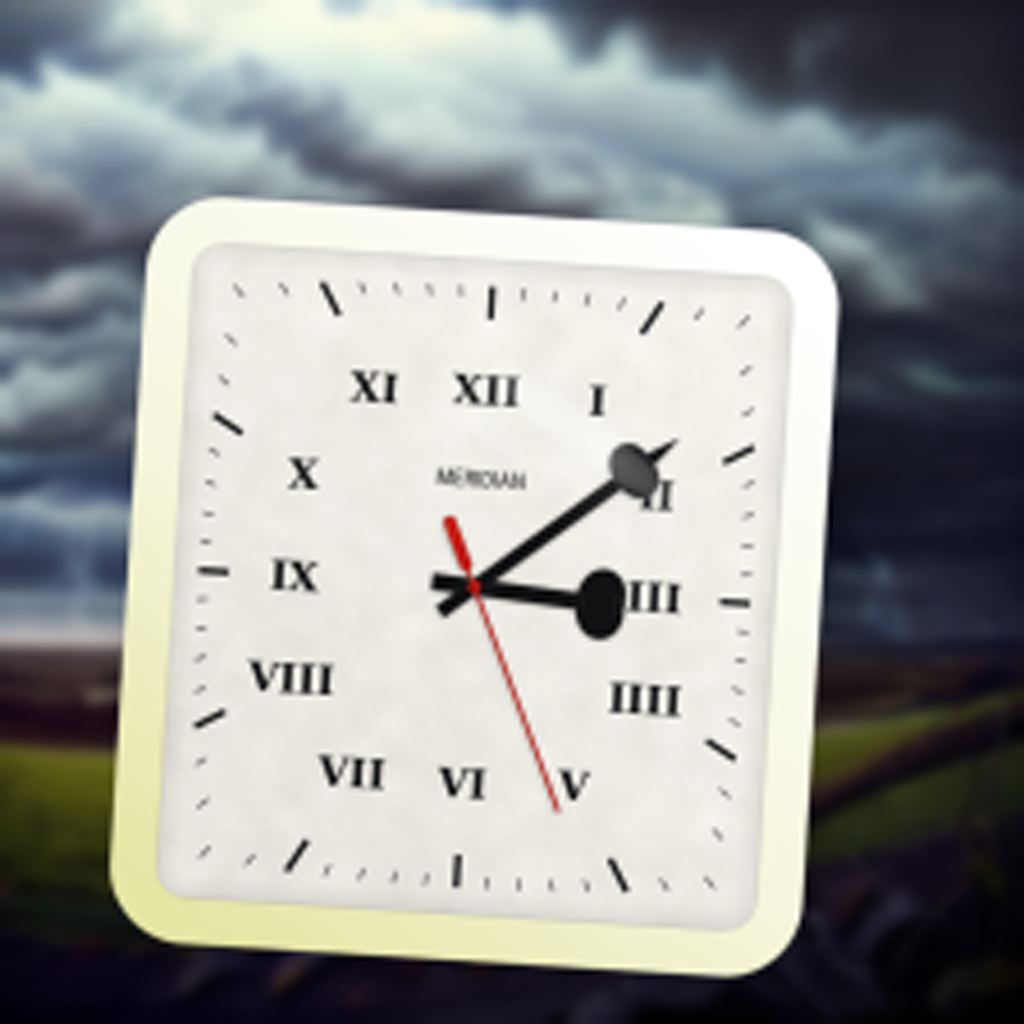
{"hour": 3, "minute": 8, "second": 26}
